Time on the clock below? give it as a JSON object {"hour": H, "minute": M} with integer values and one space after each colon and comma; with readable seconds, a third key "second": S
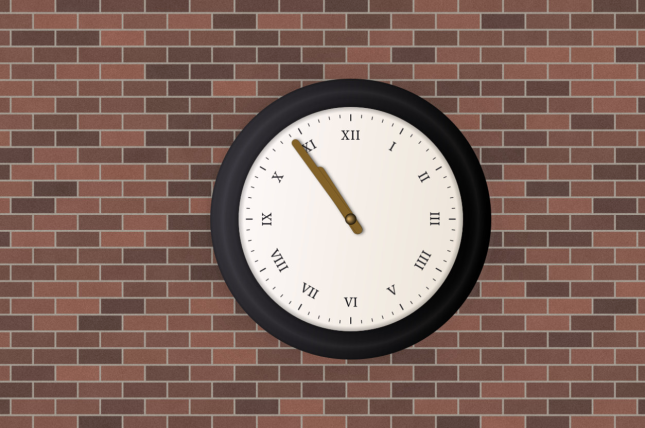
{"hour": 10, "minute": 54}
